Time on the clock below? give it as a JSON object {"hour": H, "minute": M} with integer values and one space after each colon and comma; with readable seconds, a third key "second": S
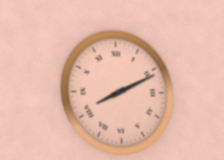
{"hour": 8, "minute": 11}
